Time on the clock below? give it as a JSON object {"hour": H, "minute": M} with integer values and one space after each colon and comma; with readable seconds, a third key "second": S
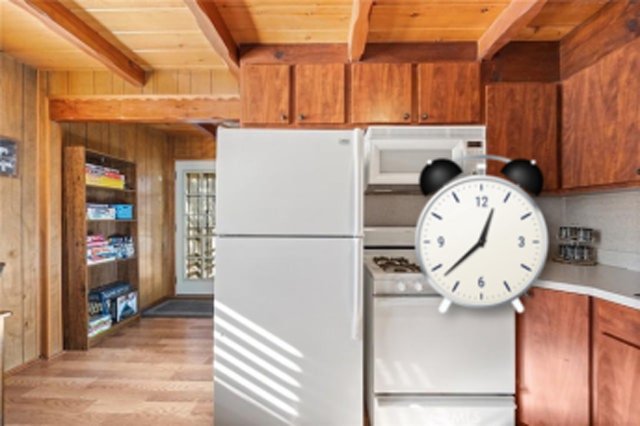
{"hour": 12, "minute": 38}
